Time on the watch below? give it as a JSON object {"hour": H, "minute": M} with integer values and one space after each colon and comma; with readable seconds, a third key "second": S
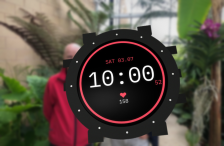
{"hour": 10, "minute": 0}
